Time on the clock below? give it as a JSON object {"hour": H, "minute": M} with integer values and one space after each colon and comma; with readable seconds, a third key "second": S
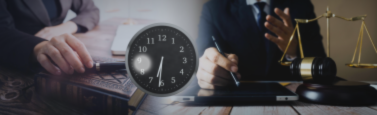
{"hour": 6, "minute": 31}
